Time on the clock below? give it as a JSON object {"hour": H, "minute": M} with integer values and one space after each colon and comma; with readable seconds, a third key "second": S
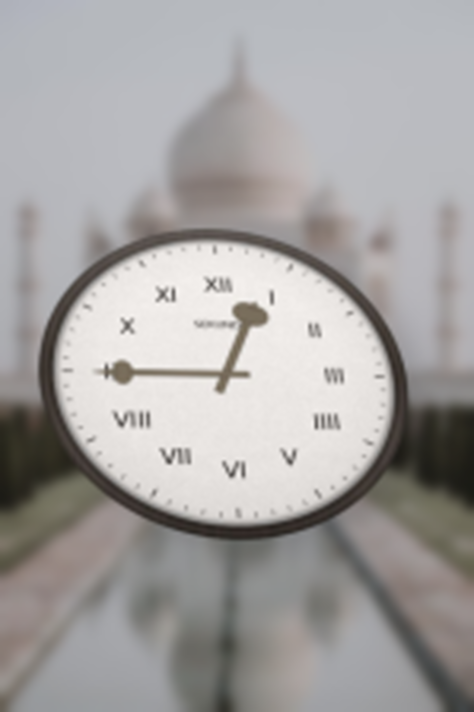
{"hour": 12, "minute": 45}
